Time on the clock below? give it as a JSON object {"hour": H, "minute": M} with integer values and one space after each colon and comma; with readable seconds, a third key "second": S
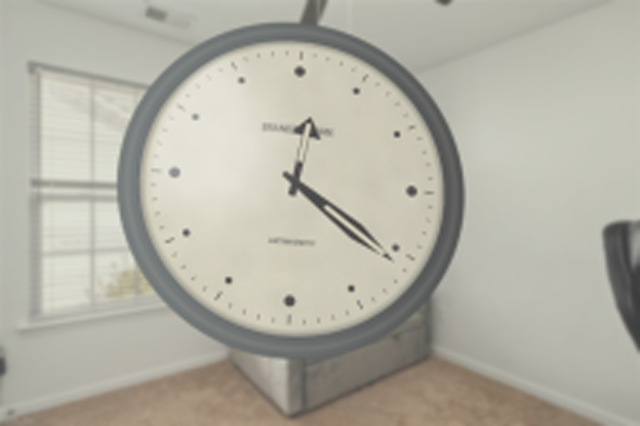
{"hour": 12, "minute": 21}
